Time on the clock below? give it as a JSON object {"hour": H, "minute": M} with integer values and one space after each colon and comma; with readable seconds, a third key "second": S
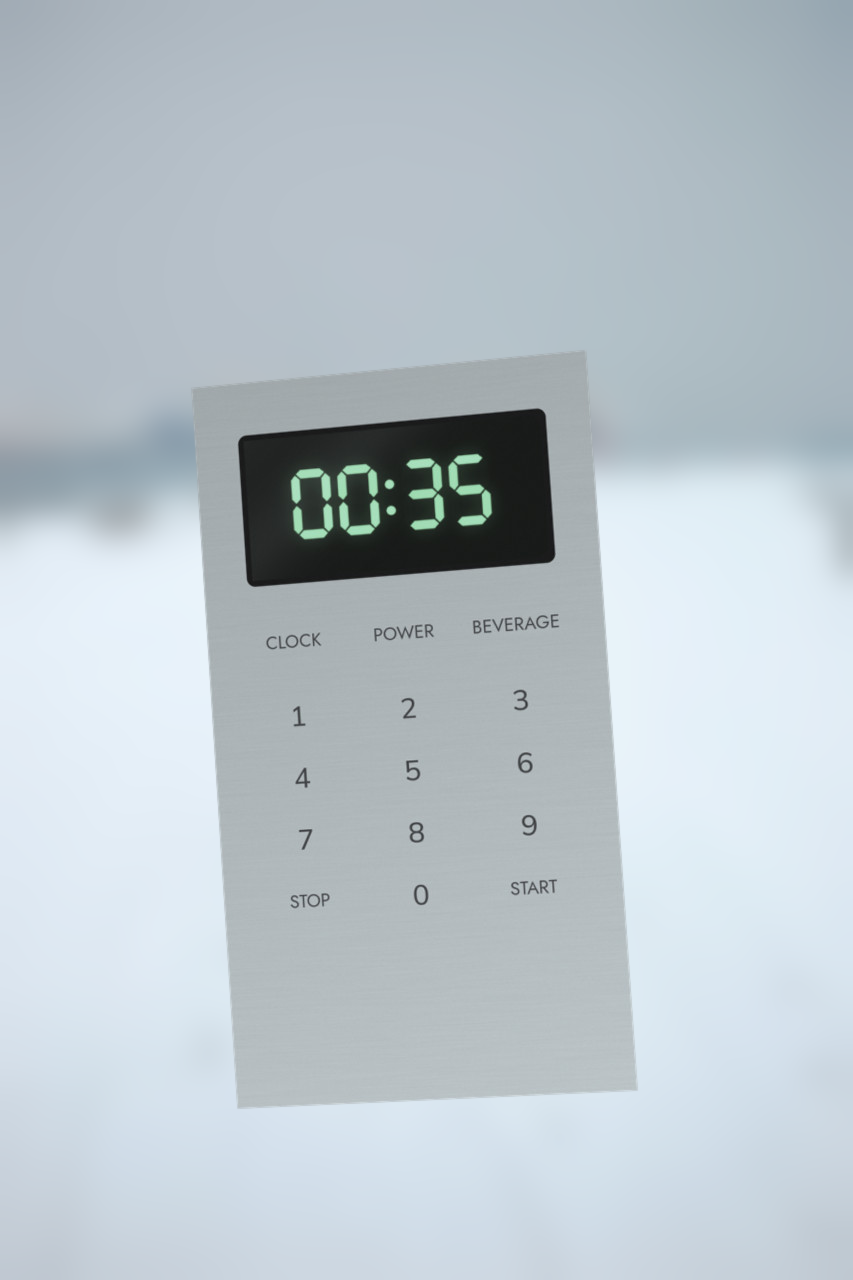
{"hour": 0, "minute": 35}
